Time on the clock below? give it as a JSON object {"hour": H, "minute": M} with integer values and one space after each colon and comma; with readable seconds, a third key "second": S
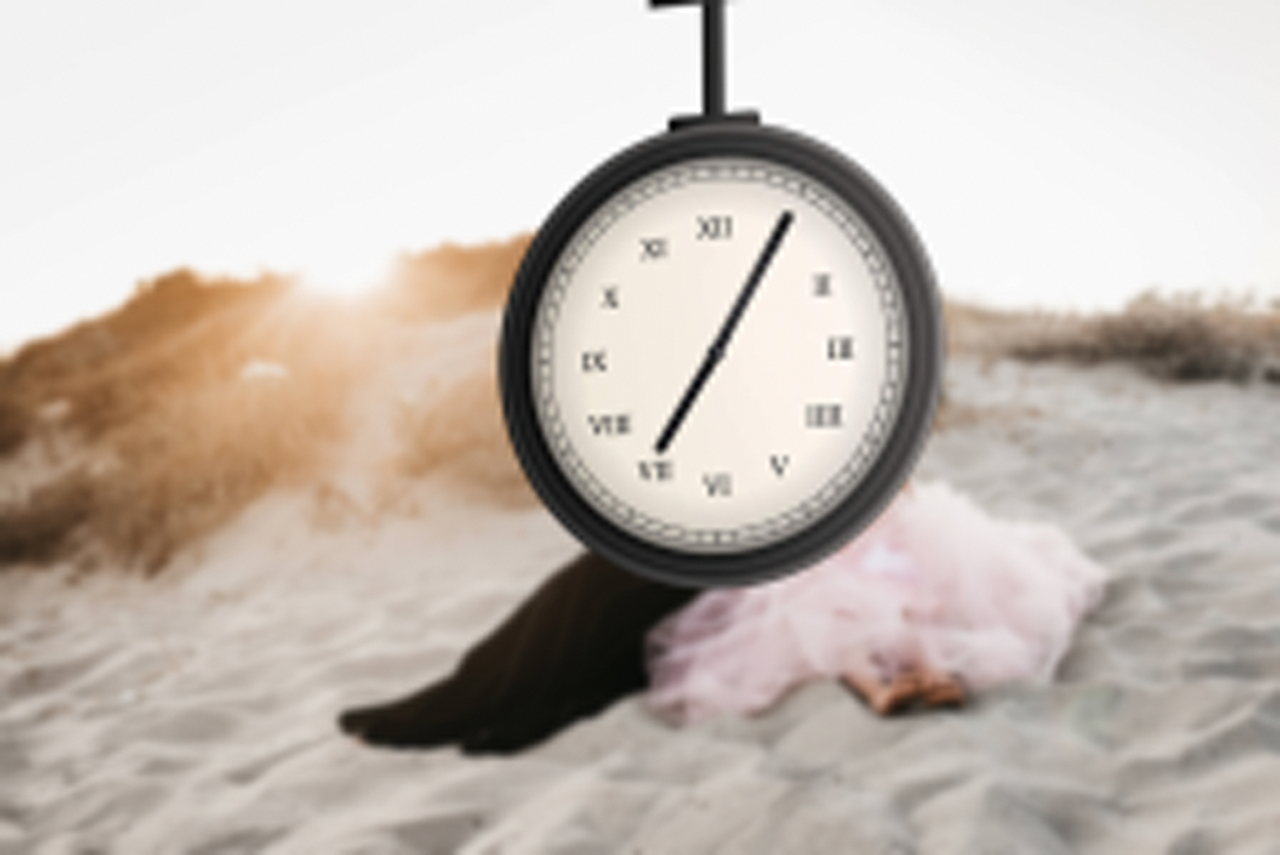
{"hour": 7, "minute": 5}
